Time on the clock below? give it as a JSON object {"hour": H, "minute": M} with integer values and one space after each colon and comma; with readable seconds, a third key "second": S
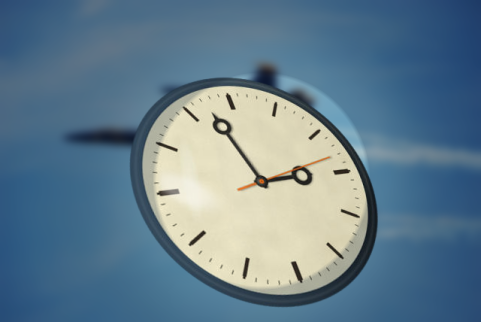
{"hour": 2, "minute": 57, "second": 13}
